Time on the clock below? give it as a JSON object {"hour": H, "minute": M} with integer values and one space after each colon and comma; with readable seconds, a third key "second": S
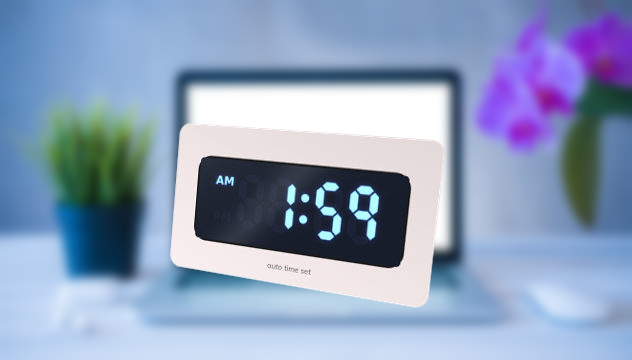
{"hour": 1, "minute": 59}
